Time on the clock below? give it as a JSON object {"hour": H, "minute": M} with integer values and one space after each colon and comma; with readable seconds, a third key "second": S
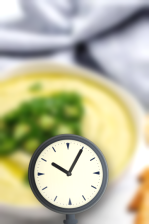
{"hour": 10, "minute": 5}
